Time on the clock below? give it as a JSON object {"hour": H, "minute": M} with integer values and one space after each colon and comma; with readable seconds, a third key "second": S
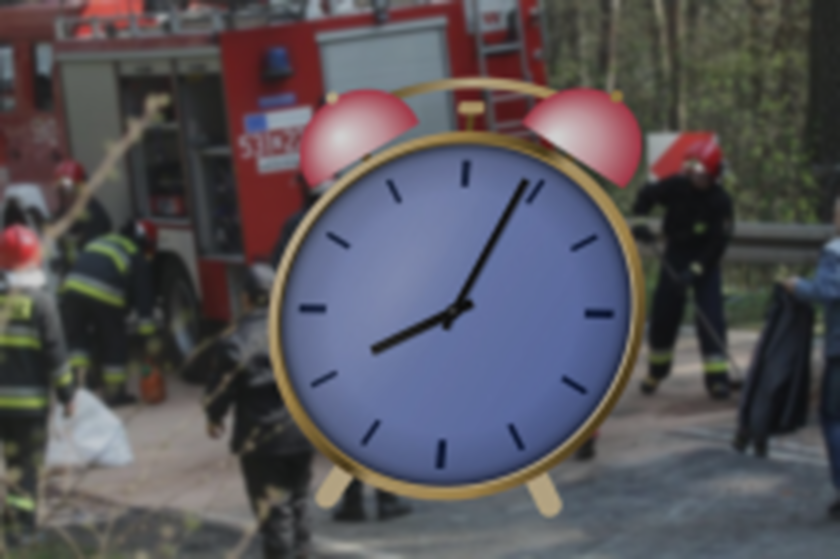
{"hour": 8, "minute": 4}
